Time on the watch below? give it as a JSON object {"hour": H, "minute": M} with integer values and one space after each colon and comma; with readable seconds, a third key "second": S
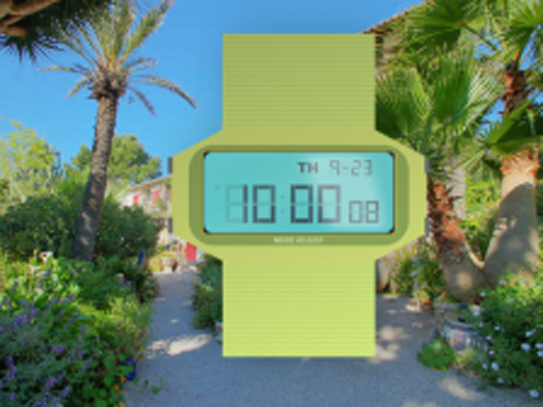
{"hour": 10, "minute": 0, "second": 8}
